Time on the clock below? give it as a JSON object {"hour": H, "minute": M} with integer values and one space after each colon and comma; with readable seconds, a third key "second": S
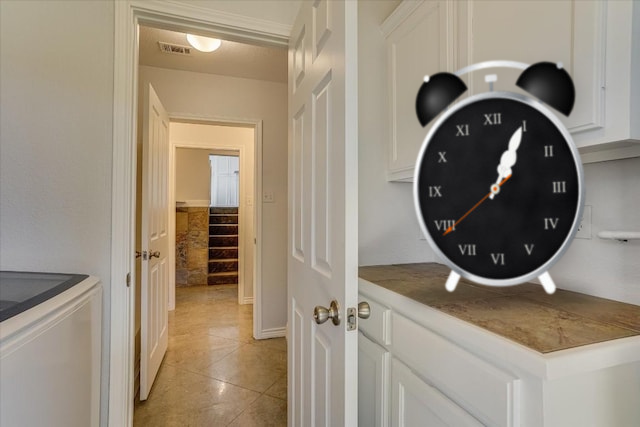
{"hour": 1, "minute": 4, "second": 39}
